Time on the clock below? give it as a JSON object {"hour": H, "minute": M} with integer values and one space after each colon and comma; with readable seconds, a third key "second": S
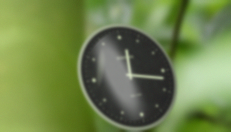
{"hour": 12, "minute": 17}
